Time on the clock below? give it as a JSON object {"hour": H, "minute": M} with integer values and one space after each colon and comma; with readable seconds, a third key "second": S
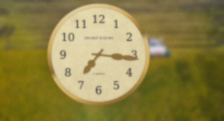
{"hour": 7, "minute": 16}
